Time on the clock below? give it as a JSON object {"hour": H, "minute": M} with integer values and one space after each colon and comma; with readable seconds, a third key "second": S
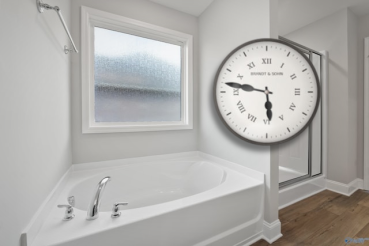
{"hour": 5, "minute": 47}
